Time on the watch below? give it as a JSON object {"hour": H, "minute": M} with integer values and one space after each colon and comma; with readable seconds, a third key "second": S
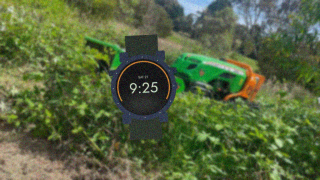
{"hour": 9, "minute": 25}
